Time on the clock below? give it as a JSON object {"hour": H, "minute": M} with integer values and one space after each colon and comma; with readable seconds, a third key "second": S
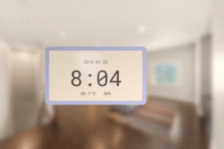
{"hour": 8, "minute": 4}
